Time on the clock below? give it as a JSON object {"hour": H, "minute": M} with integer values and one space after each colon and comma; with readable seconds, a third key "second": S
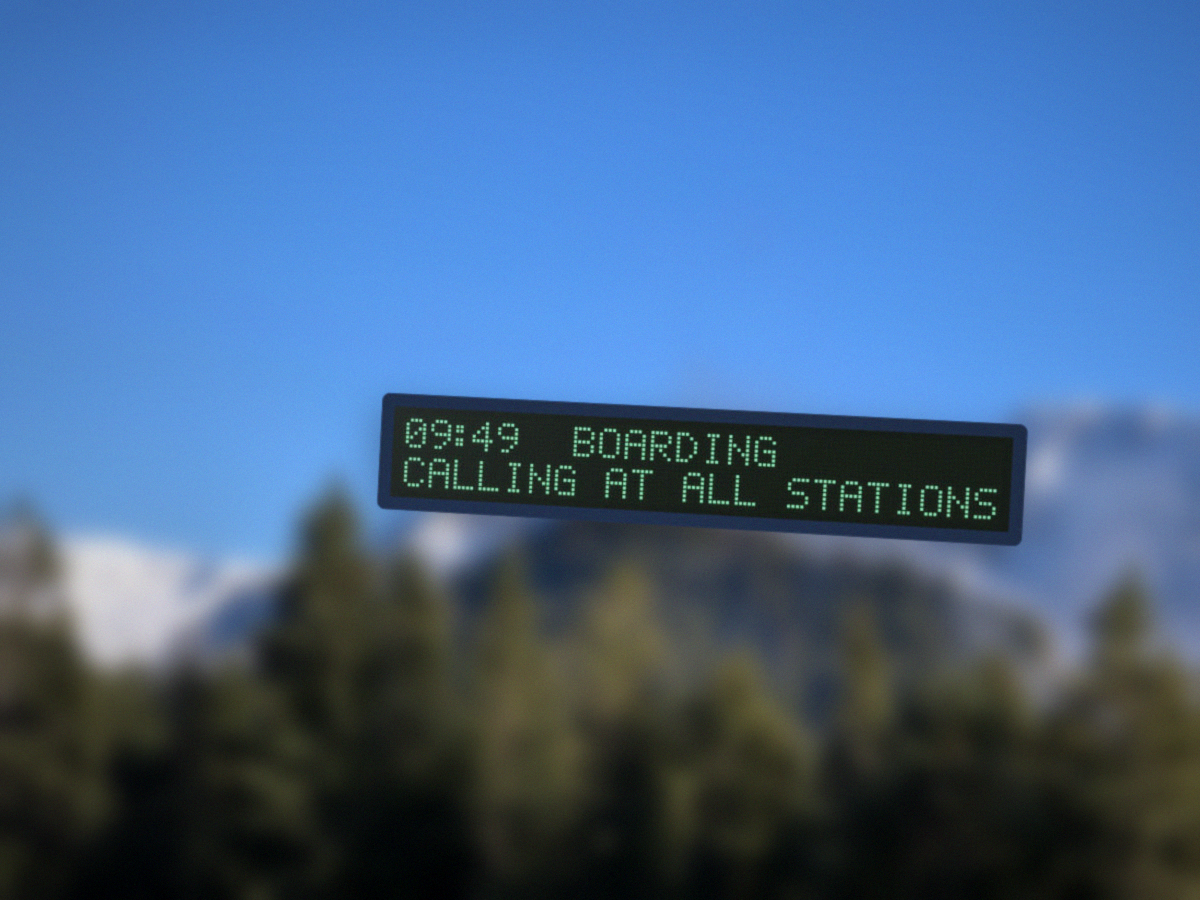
{"hour": 9, "minute": 49}
